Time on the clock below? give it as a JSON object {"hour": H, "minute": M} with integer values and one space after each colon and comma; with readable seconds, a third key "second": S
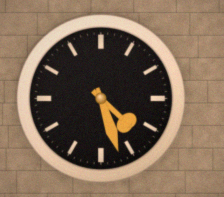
{"hour": 4, "minute": 27}
